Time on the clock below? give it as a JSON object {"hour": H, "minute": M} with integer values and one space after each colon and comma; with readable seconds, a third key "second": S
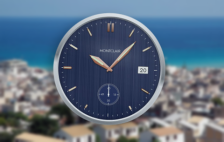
{"hour": 10, "minute": 7}
